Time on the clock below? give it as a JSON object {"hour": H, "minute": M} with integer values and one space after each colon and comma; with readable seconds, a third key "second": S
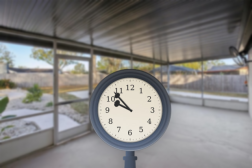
{"hour": 9, "minute": 53}
